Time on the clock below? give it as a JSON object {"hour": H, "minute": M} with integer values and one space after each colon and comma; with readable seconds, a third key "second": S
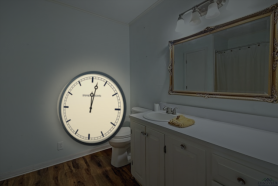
{"hour": 12, "minute": 2}
